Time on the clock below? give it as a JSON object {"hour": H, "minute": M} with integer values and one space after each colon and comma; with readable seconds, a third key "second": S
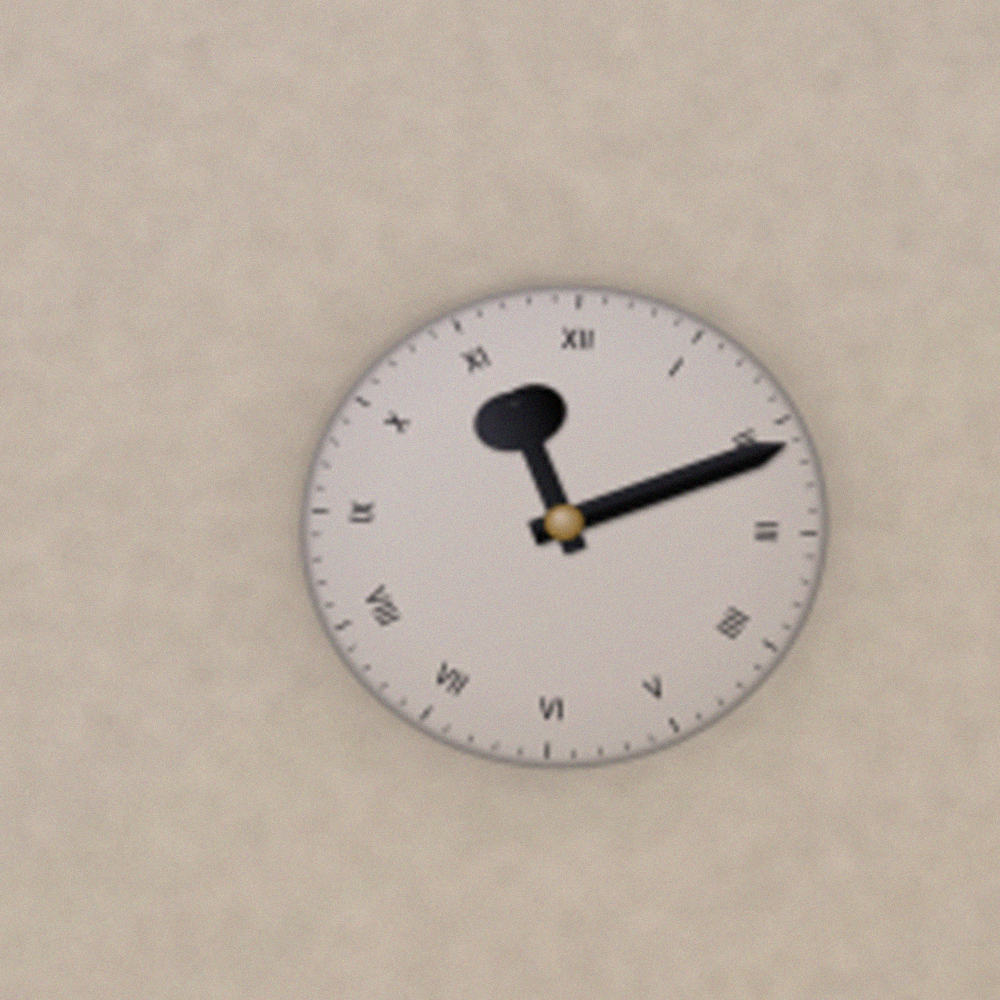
{"hour": 11, "minute": 11}
